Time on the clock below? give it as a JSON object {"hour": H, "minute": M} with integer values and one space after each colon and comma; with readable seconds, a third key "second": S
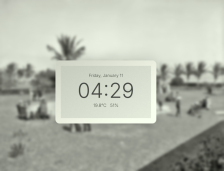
{"hour": 4, "minute": 29}
